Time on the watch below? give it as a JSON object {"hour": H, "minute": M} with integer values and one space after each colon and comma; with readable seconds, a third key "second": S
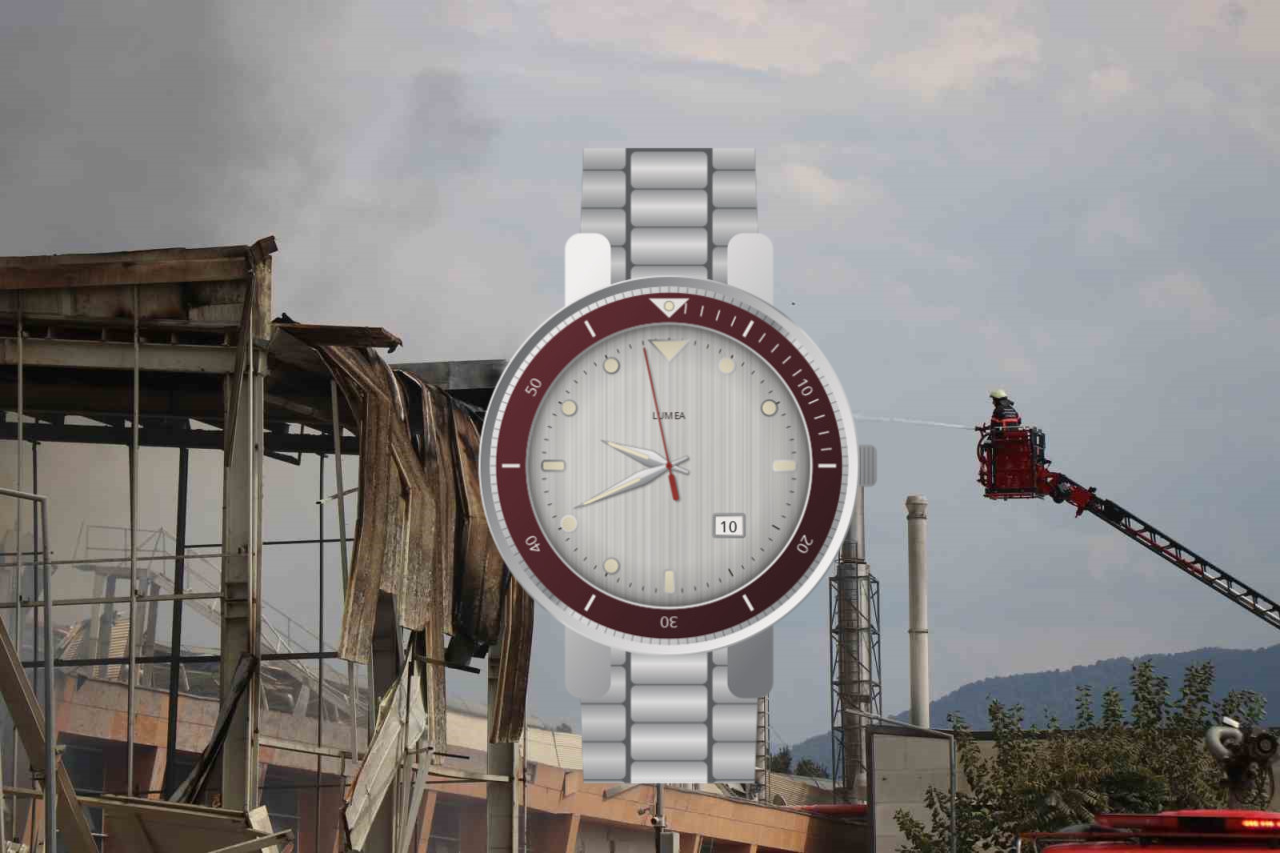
{"hour": 9, "minute": 40, "second": 58}
